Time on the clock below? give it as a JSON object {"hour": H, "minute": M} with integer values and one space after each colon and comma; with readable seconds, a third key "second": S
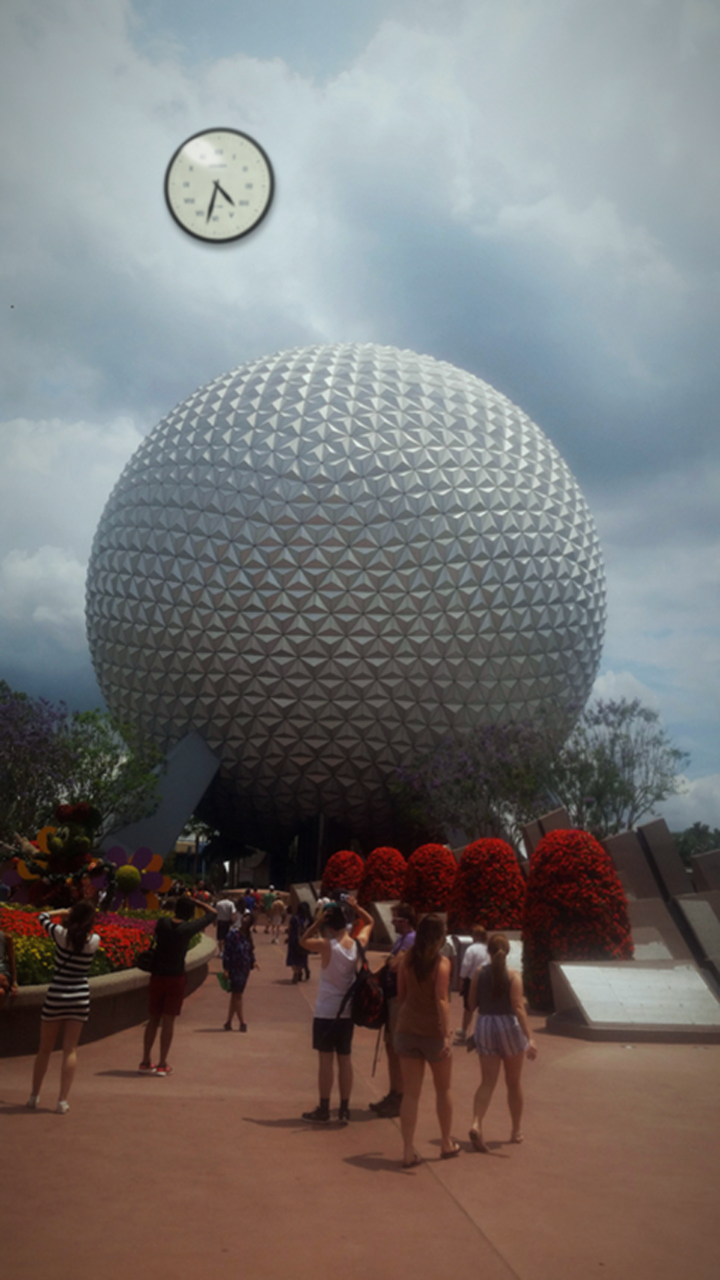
{"hour": 4, "minute": 32}
